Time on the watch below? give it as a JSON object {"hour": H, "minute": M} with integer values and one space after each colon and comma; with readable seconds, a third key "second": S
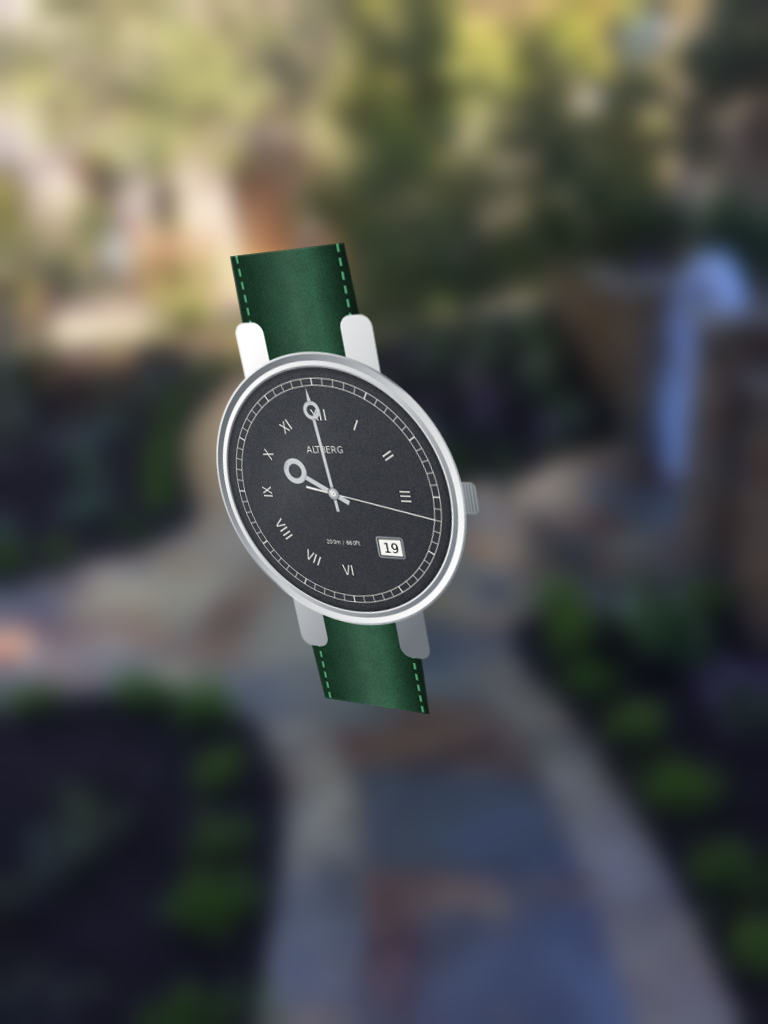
{"hour": 9, "minute": 59, "second": 17}
